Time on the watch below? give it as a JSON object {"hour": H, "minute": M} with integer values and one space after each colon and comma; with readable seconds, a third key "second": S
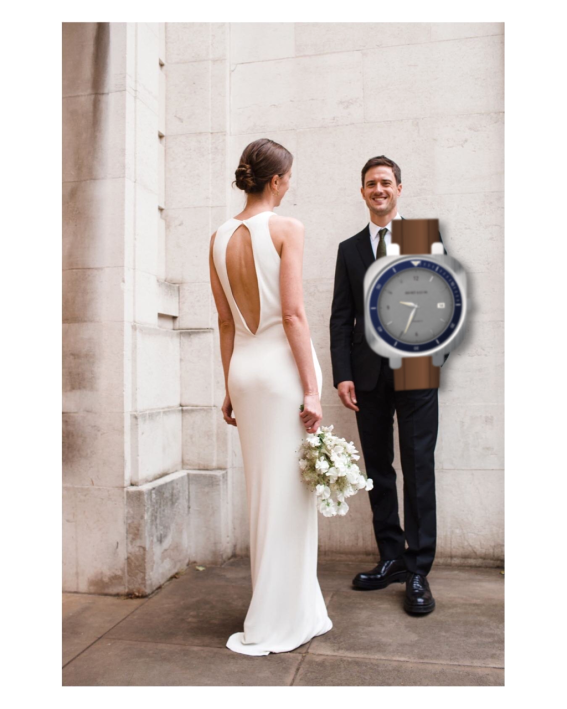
{"hour": 9, "minute": 34}
